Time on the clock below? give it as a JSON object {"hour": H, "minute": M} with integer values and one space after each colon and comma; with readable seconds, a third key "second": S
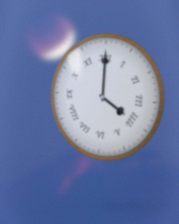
{"hour": 4, "minute": 0}
